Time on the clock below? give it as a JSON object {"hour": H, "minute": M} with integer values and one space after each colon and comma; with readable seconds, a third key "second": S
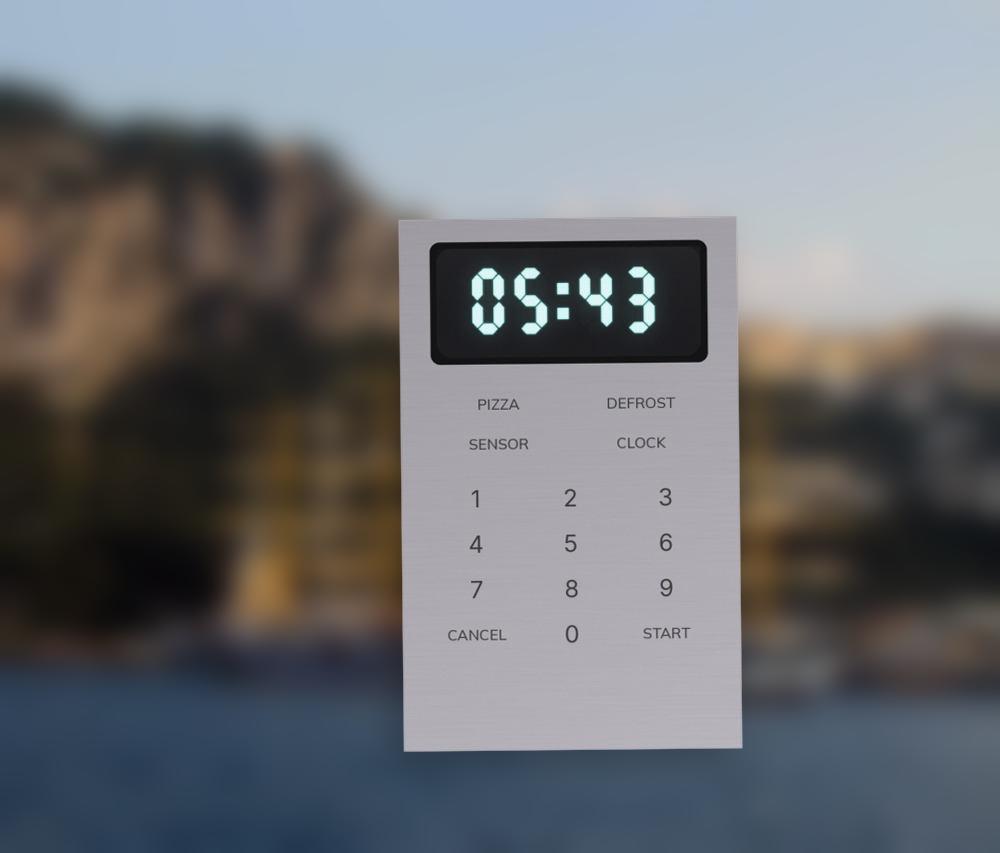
{"hour": 5, "minute": 43}
